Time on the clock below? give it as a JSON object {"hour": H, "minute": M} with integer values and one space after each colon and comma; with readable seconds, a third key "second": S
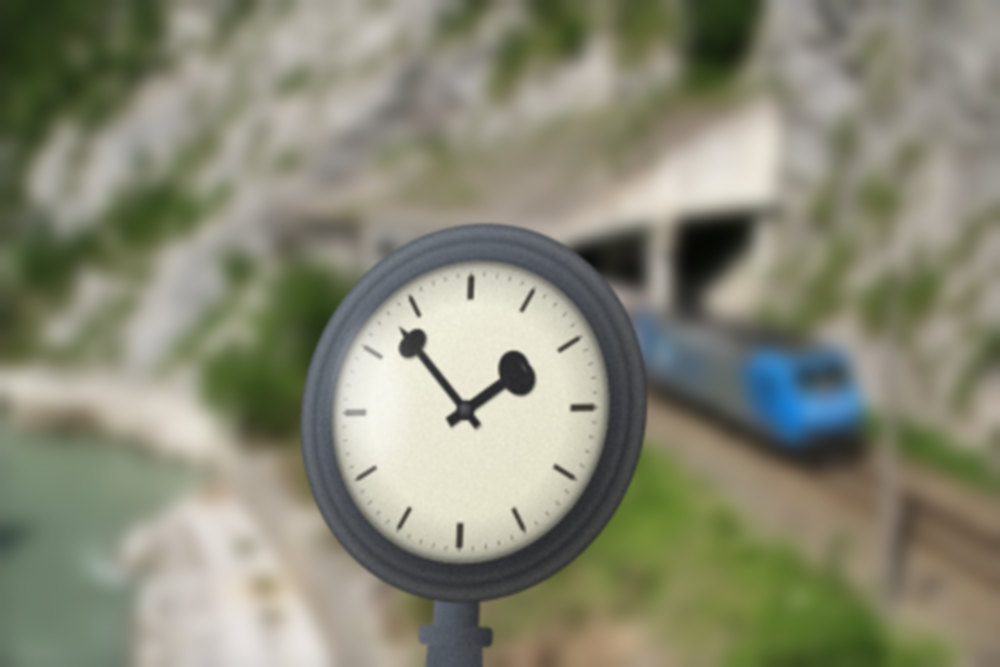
{"hour": 1, "minute": 53}
